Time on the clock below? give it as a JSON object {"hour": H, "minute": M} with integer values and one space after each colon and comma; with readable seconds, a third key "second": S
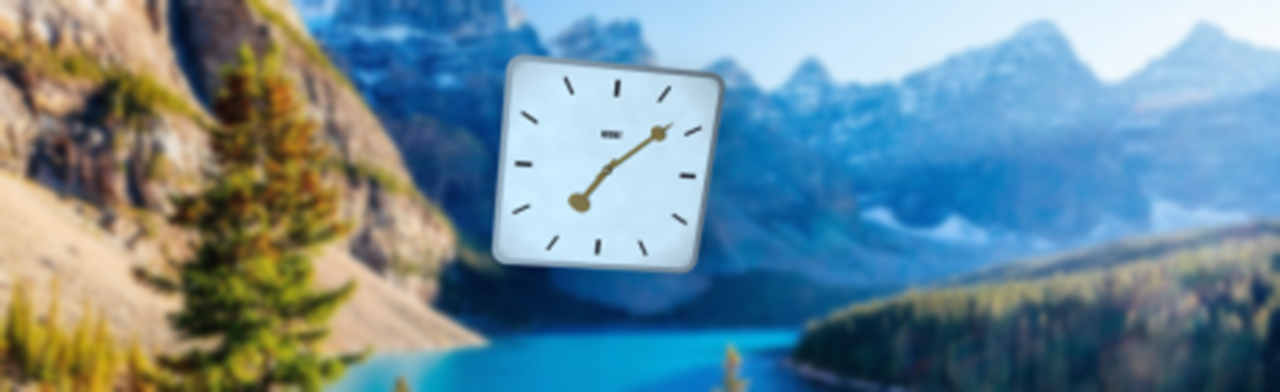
{"hour": 7, "minute": 8}
